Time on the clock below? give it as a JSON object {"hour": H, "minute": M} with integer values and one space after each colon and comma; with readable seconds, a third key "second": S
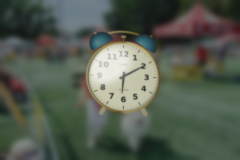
{"hour": 6, "minute": 10}
